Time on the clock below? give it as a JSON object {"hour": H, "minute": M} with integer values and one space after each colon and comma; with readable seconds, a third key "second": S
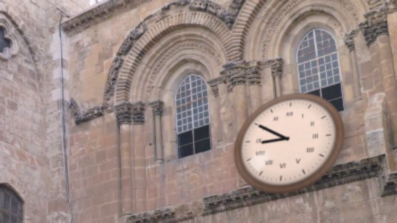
{"hour": 8, "minute": 50}
